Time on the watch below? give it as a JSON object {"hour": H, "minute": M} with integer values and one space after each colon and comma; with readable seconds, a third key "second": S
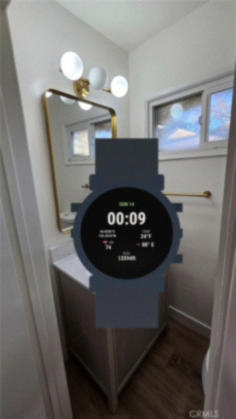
{"hour": 0, "minute": 9}
